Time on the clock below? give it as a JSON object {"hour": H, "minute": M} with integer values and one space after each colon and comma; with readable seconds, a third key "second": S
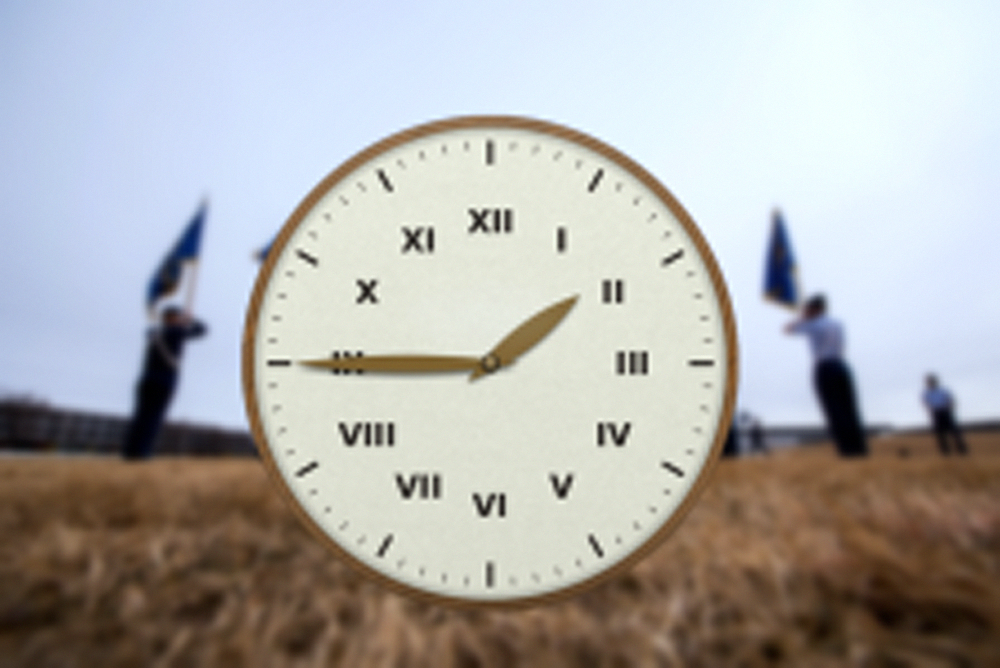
{"hour": 1, "minute": 45}
